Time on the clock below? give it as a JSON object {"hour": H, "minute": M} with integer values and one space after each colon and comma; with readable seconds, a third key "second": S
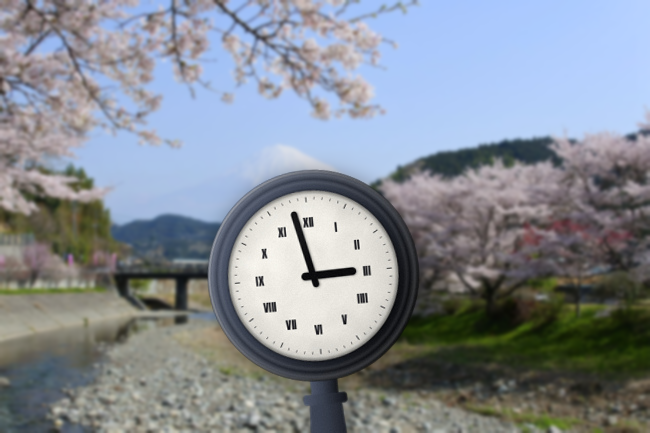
{"hour": 2, "minute": 58}
